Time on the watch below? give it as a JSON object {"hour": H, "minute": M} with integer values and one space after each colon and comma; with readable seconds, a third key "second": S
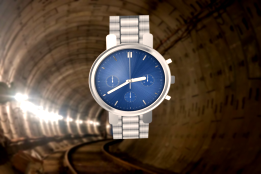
{"hour": 2, "minute": 40}
